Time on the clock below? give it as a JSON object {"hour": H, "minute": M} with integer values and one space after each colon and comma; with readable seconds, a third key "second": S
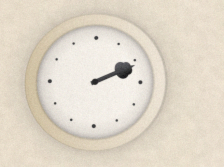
{"hour": 2, "minute": 11}
